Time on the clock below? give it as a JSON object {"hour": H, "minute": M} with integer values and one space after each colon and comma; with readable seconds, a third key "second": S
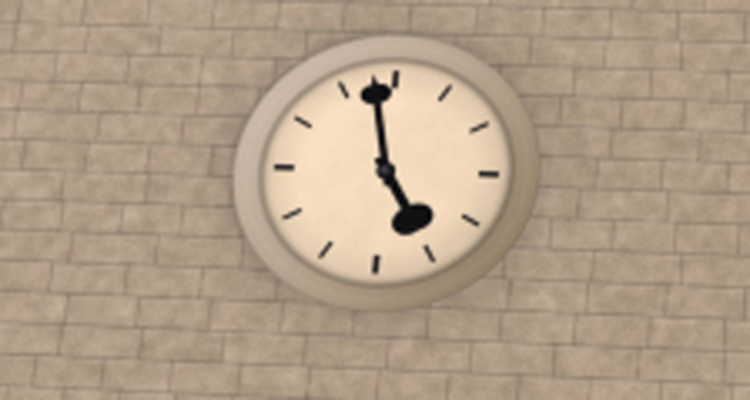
{"hour": 4, "minute": 58}
